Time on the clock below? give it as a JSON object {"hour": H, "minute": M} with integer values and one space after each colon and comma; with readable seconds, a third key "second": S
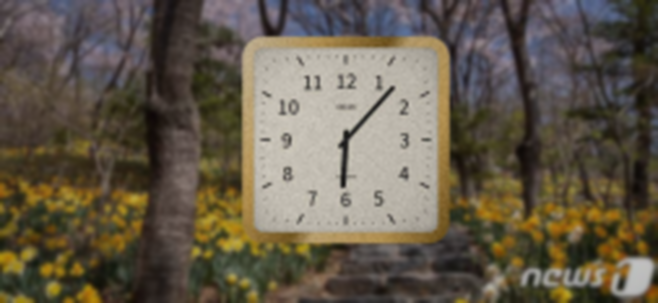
{"hour": 6, "minute": 7}
